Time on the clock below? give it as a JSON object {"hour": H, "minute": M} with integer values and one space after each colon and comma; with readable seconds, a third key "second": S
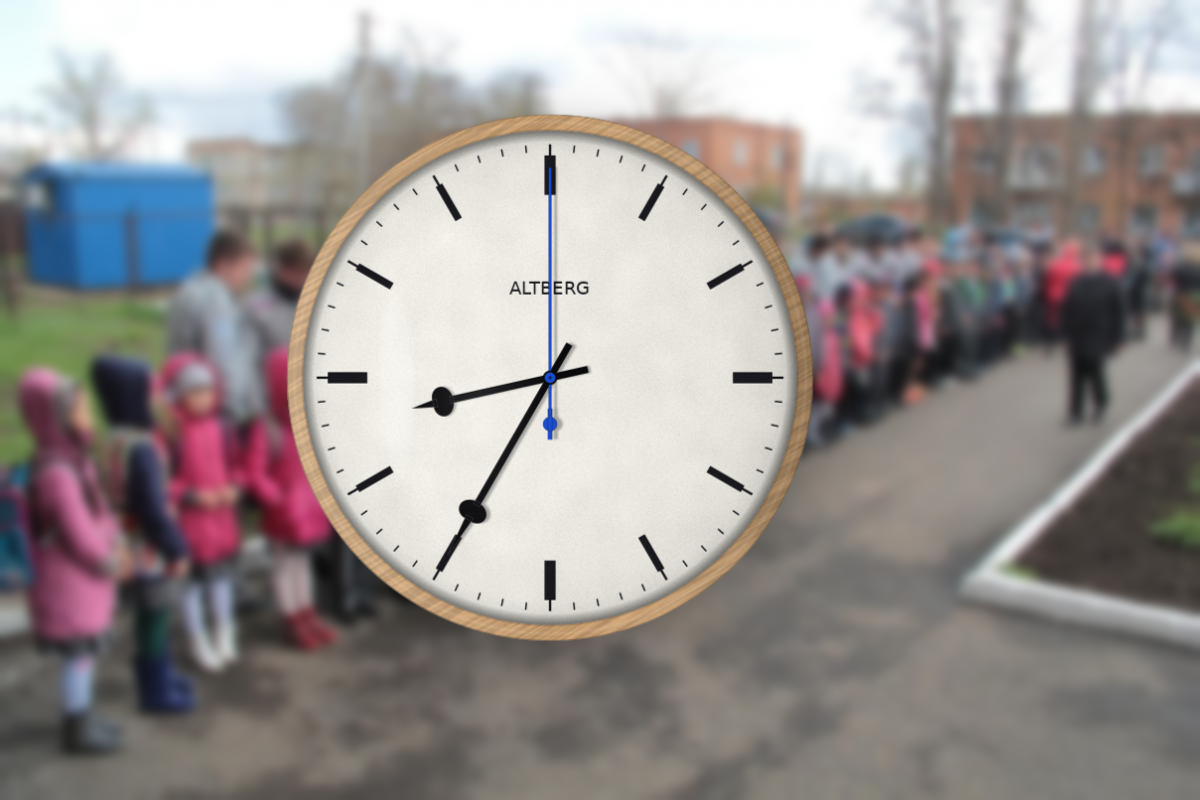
{"hour": 8, "minute": 35, "second": 0}
